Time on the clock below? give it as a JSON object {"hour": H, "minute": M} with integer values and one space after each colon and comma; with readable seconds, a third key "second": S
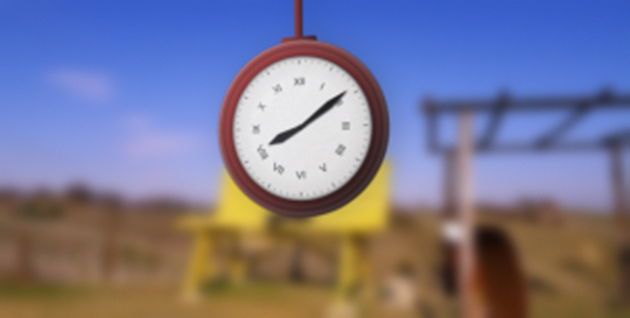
{"hour": 8, "minute": 9}
